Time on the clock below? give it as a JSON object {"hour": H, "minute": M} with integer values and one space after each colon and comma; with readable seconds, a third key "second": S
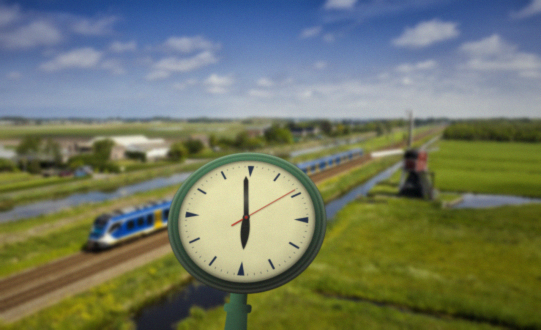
{"hour": 5, "minute": 59, "second": 9}
